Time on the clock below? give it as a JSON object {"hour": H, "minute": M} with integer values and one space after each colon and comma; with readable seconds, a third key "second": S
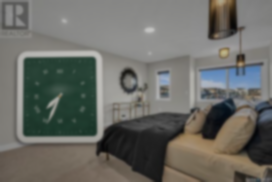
{"hour": 7, "minute": 34}
